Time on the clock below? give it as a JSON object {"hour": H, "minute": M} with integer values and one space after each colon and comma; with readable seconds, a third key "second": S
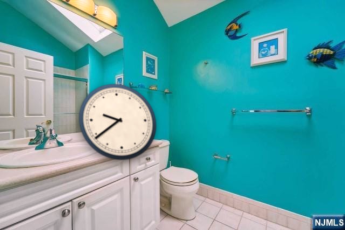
{"hour": 9, "minute": 39}
